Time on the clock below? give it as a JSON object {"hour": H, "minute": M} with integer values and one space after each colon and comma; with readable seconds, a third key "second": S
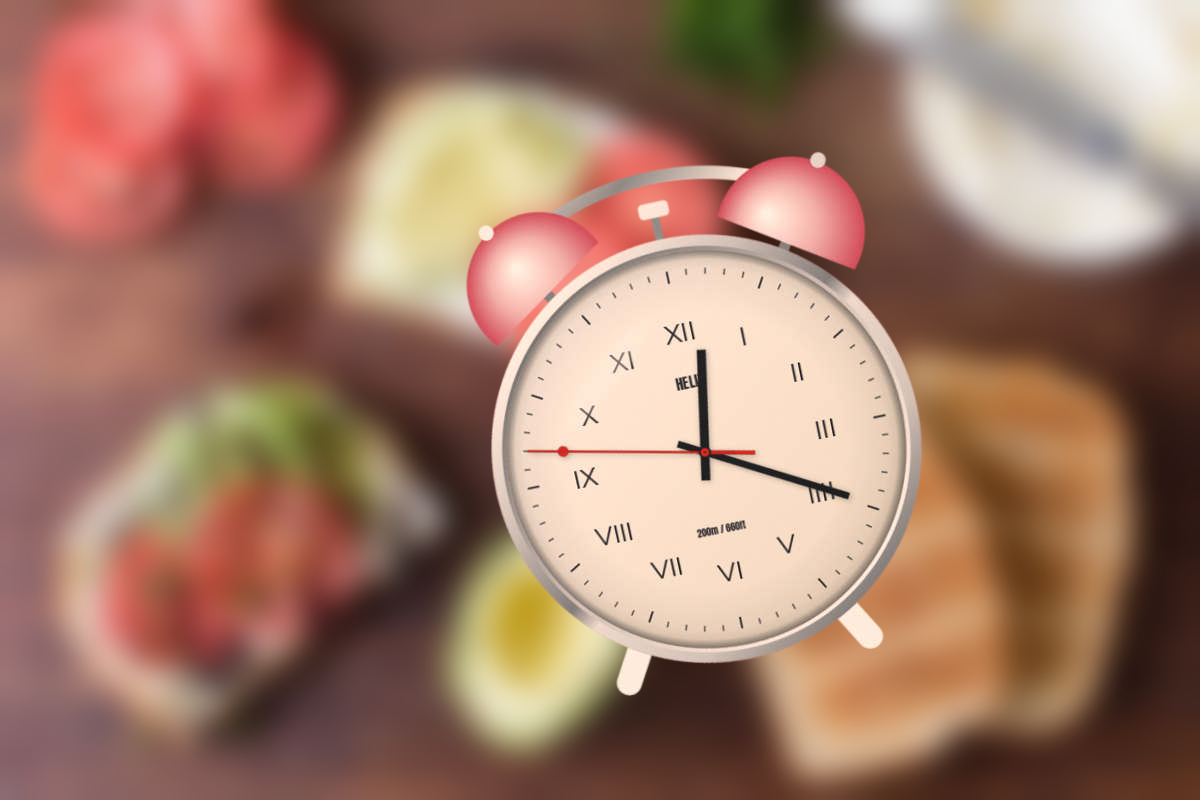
{"hour": 12, "minute": 19, "second": 47}
